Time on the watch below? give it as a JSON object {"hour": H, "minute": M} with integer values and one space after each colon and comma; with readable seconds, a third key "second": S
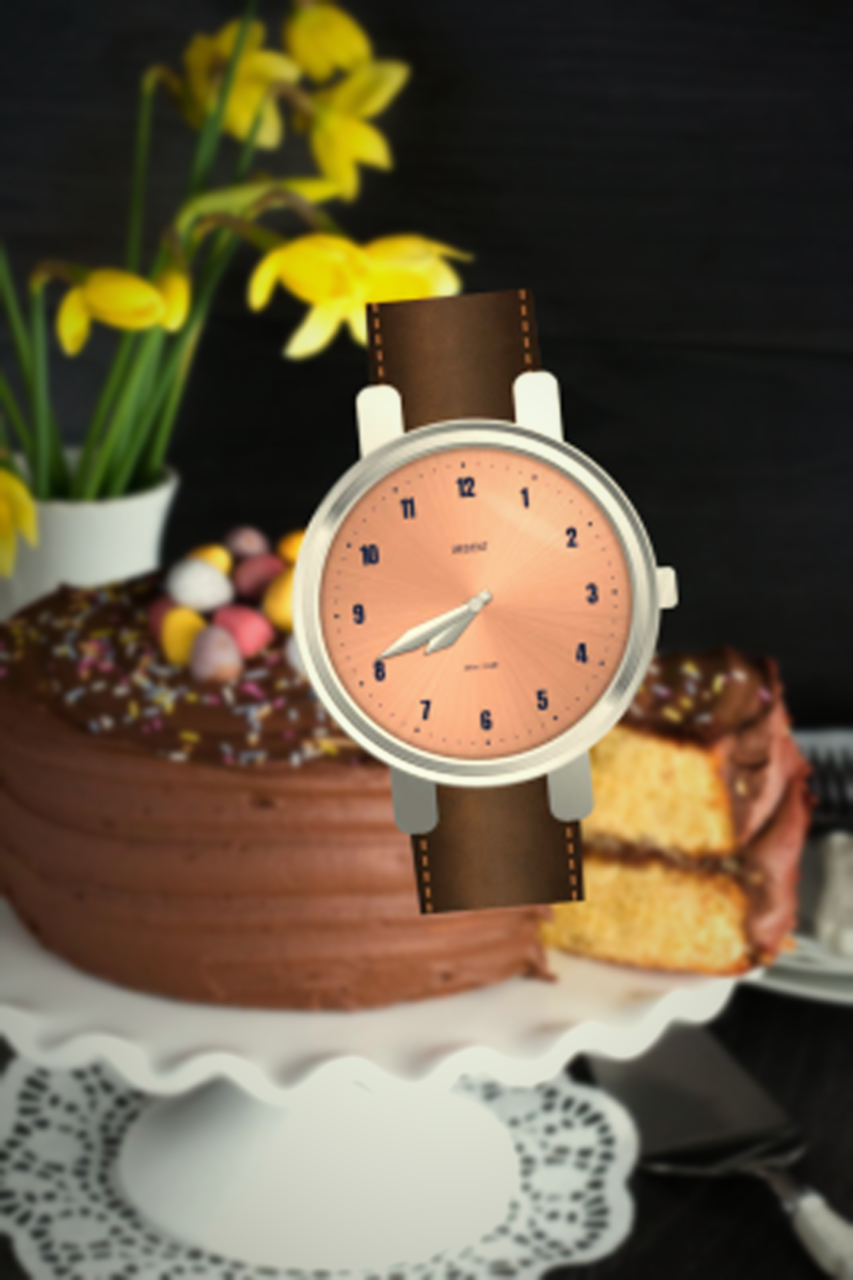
{"hour": 7, "minute": 41}
